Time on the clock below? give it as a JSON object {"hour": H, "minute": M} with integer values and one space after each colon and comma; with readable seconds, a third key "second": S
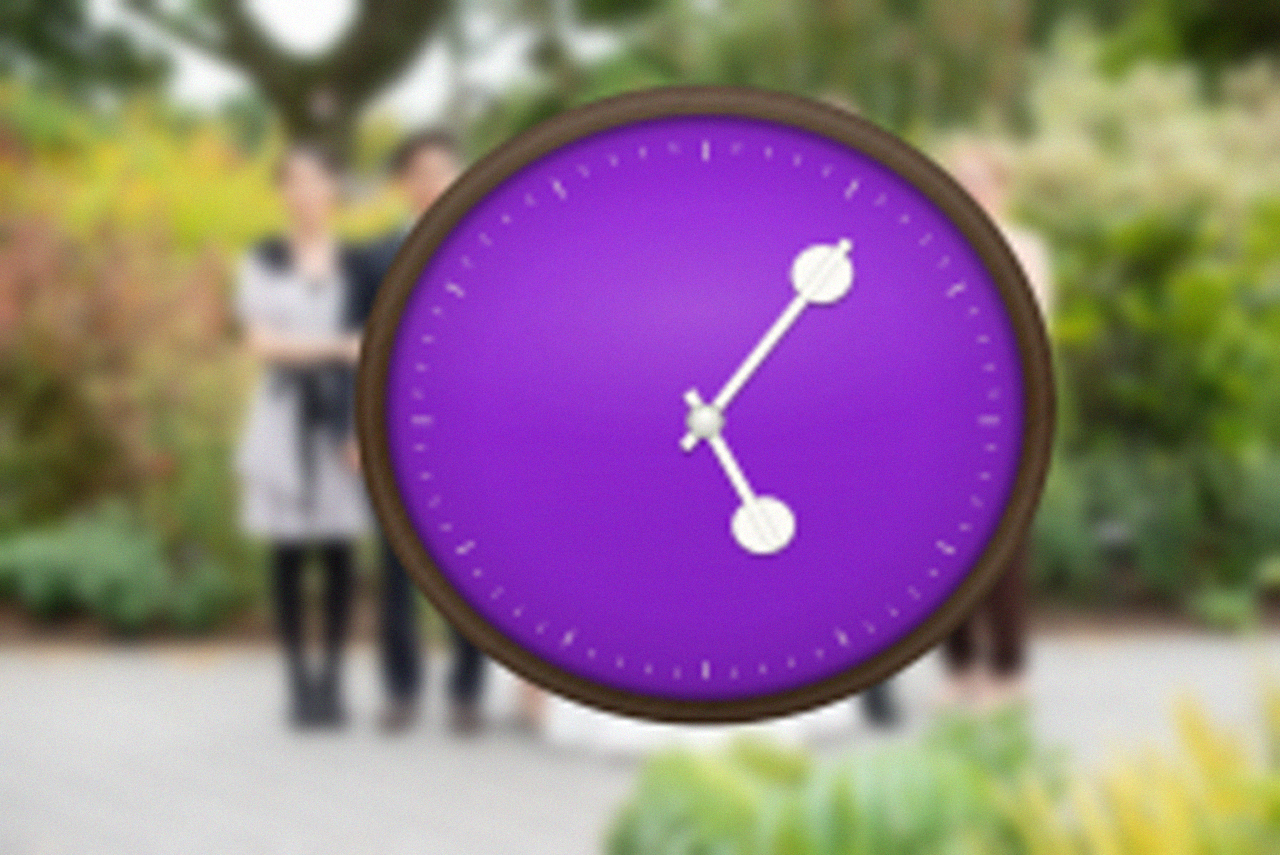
{"hour": 5, "minute": 6}
